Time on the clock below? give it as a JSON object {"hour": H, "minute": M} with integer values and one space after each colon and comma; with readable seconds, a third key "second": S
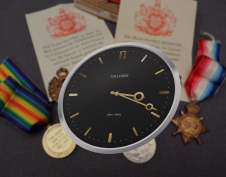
{"hour": 3, "minute": 19}
